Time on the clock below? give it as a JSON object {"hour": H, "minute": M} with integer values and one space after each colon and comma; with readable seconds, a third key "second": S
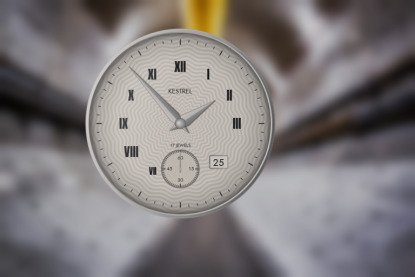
{"hour": 1, "minute": 53}
